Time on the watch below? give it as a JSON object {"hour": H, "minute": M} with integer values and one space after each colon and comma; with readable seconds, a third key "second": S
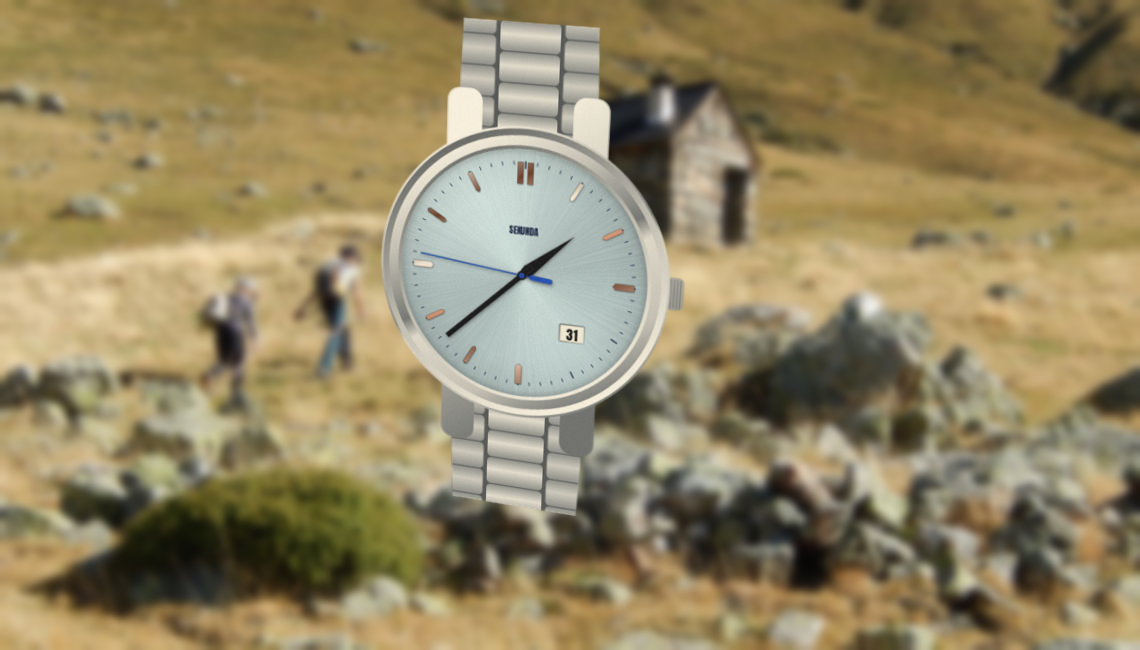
{"hour": 1, "minute": 37, "second": 46}
